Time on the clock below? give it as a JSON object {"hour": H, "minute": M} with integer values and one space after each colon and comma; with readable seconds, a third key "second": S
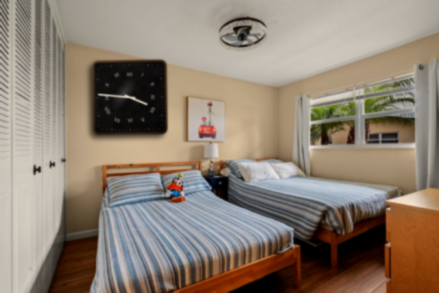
{"hour": 3, "minute": 46}
